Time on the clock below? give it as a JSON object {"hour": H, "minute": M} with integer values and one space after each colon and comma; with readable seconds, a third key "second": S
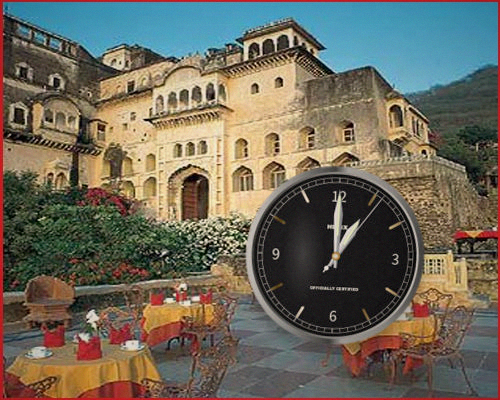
{"hour": 1, "minute": 0, "second": 6}
